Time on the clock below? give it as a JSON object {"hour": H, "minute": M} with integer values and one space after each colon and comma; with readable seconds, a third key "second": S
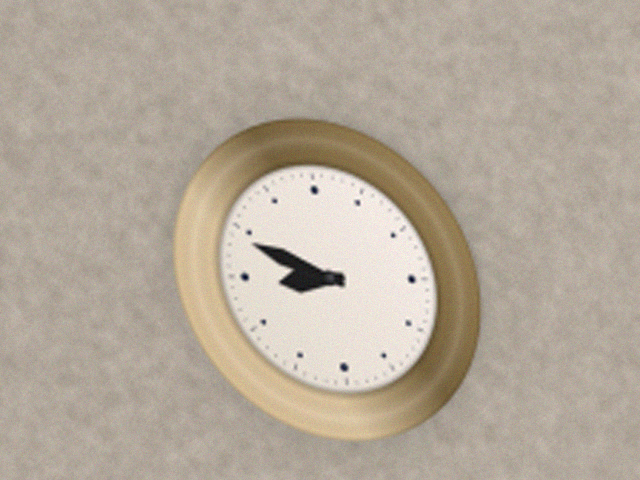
{"hour": 8, "minute": 49}
